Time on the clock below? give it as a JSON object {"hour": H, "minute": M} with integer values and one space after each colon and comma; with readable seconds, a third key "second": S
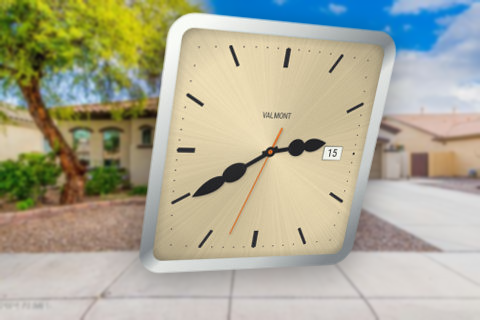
{"hour": 2, "minute": 39, "second": 33}
